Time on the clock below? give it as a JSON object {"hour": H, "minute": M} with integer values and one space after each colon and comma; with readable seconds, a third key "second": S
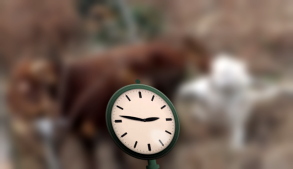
{"hour": 2, "minute": 47}
